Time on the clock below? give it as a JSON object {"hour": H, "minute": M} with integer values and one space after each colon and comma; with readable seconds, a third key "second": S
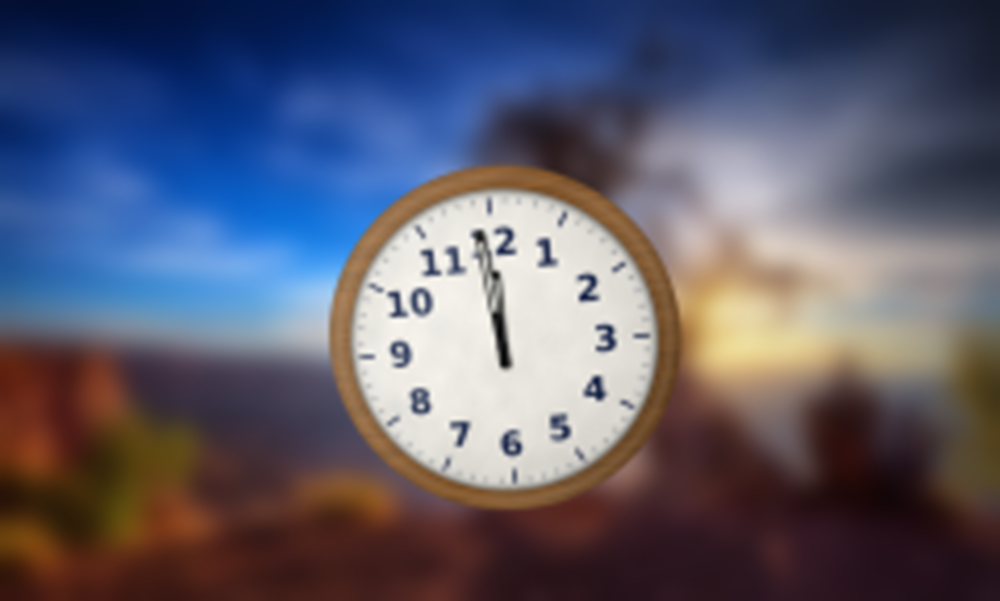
{"hour": 11, "minute": 59}
